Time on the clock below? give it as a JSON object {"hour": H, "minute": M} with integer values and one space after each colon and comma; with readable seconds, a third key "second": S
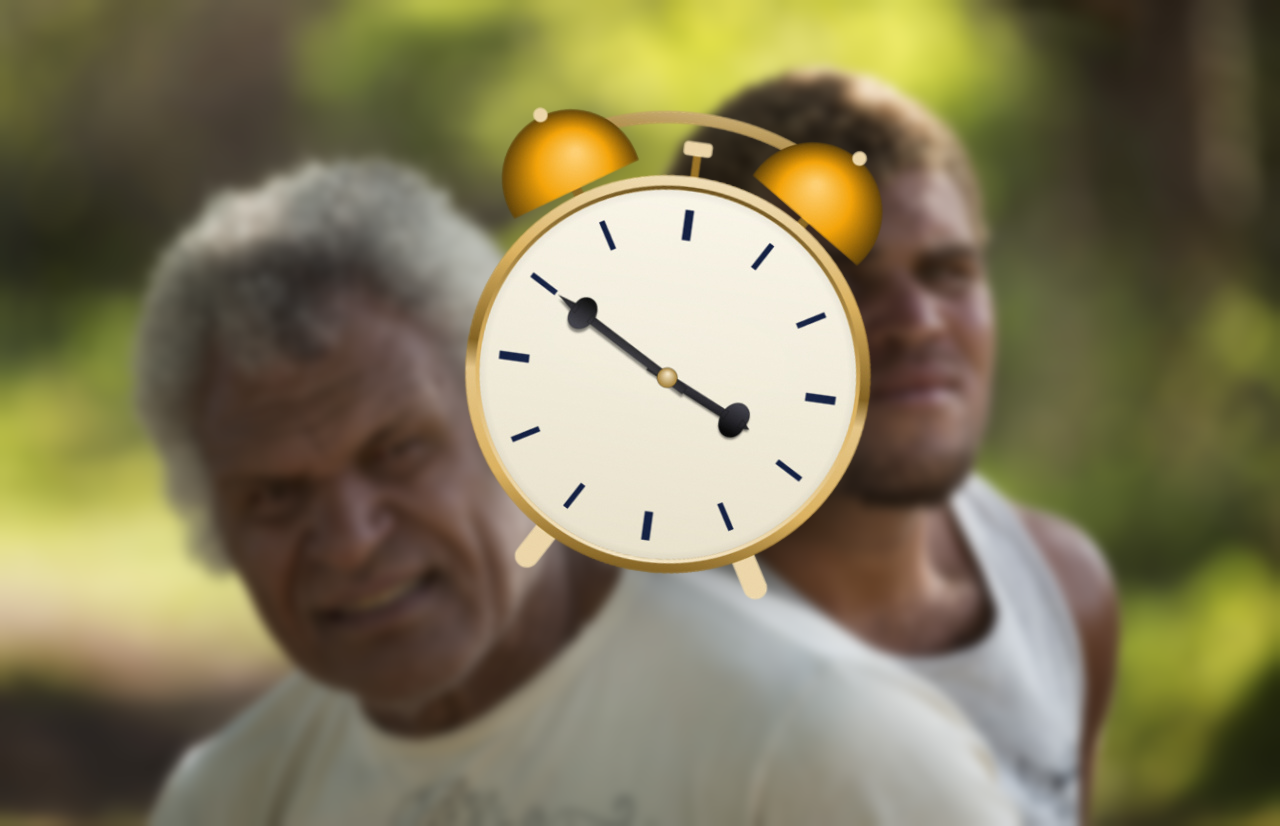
{"hour": 3, "minute": 50}
